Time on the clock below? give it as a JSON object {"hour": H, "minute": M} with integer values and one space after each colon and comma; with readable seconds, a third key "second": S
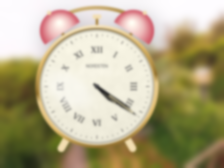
{"hour": 4, "minute": 21}
